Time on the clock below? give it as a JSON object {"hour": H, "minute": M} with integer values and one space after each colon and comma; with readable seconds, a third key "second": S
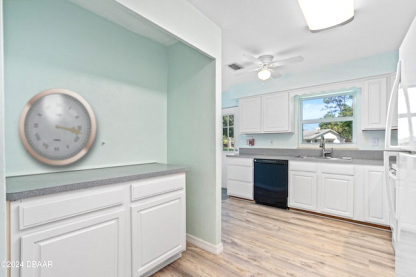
{"hour": 3, "minute": 17}
